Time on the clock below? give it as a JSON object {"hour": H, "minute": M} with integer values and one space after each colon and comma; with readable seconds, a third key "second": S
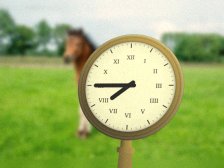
{"hour": 7, "minute": 45}
